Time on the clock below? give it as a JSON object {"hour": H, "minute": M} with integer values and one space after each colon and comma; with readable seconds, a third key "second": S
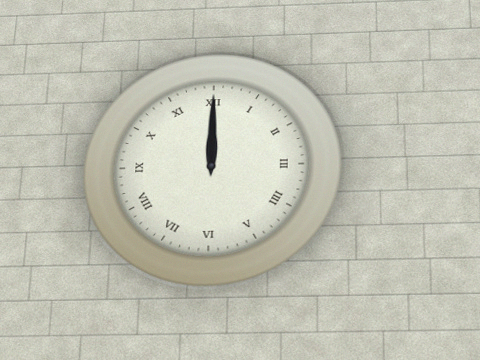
{"hour": 12, "minute": 0}
